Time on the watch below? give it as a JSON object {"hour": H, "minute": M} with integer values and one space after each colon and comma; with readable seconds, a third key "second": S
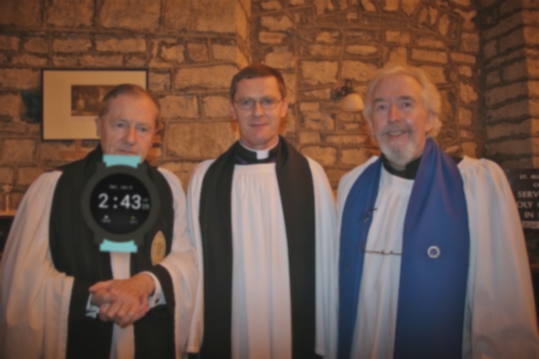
{"hour": 2, "minute": 43}
